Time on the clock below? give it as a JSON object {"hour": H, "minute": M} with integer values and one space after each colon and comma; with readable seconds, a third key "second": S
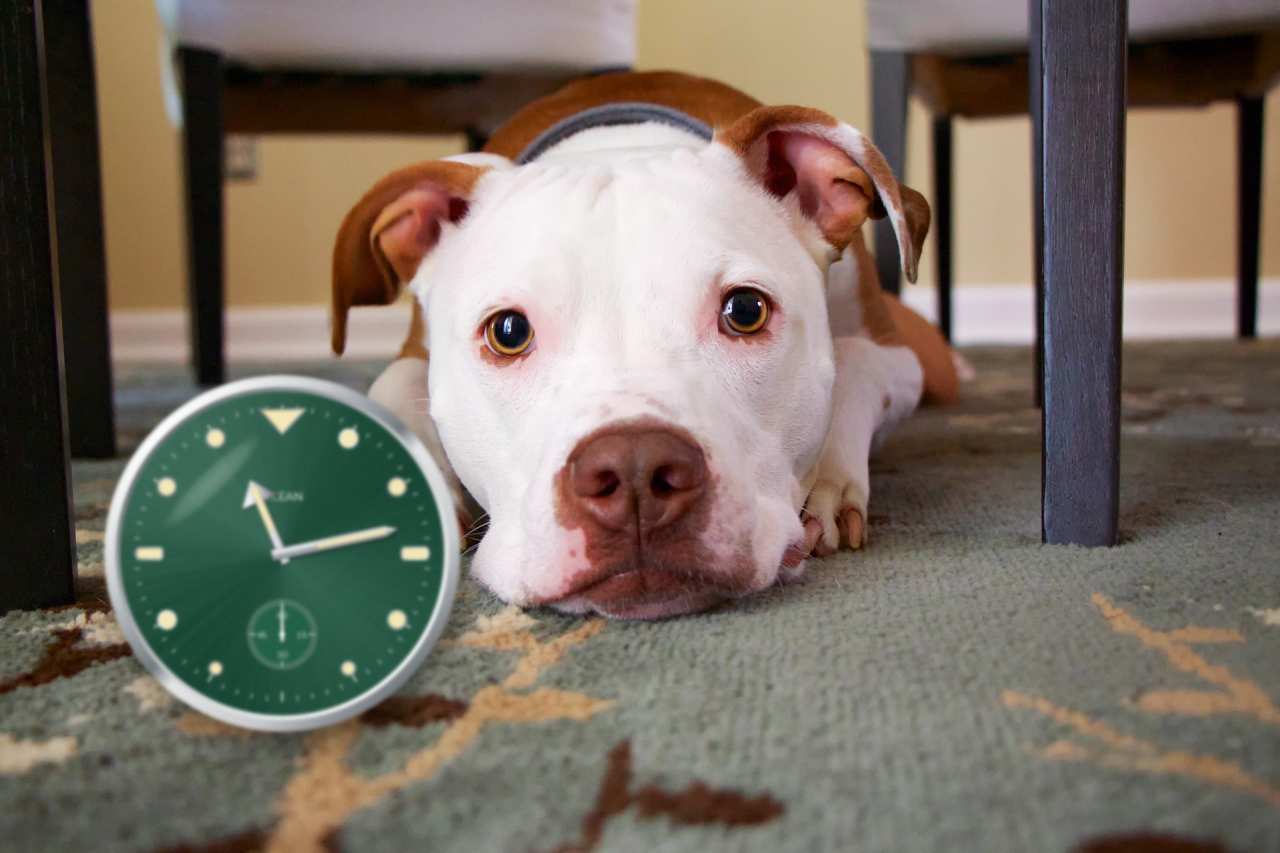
{"hour": 11, "minute": 13}
